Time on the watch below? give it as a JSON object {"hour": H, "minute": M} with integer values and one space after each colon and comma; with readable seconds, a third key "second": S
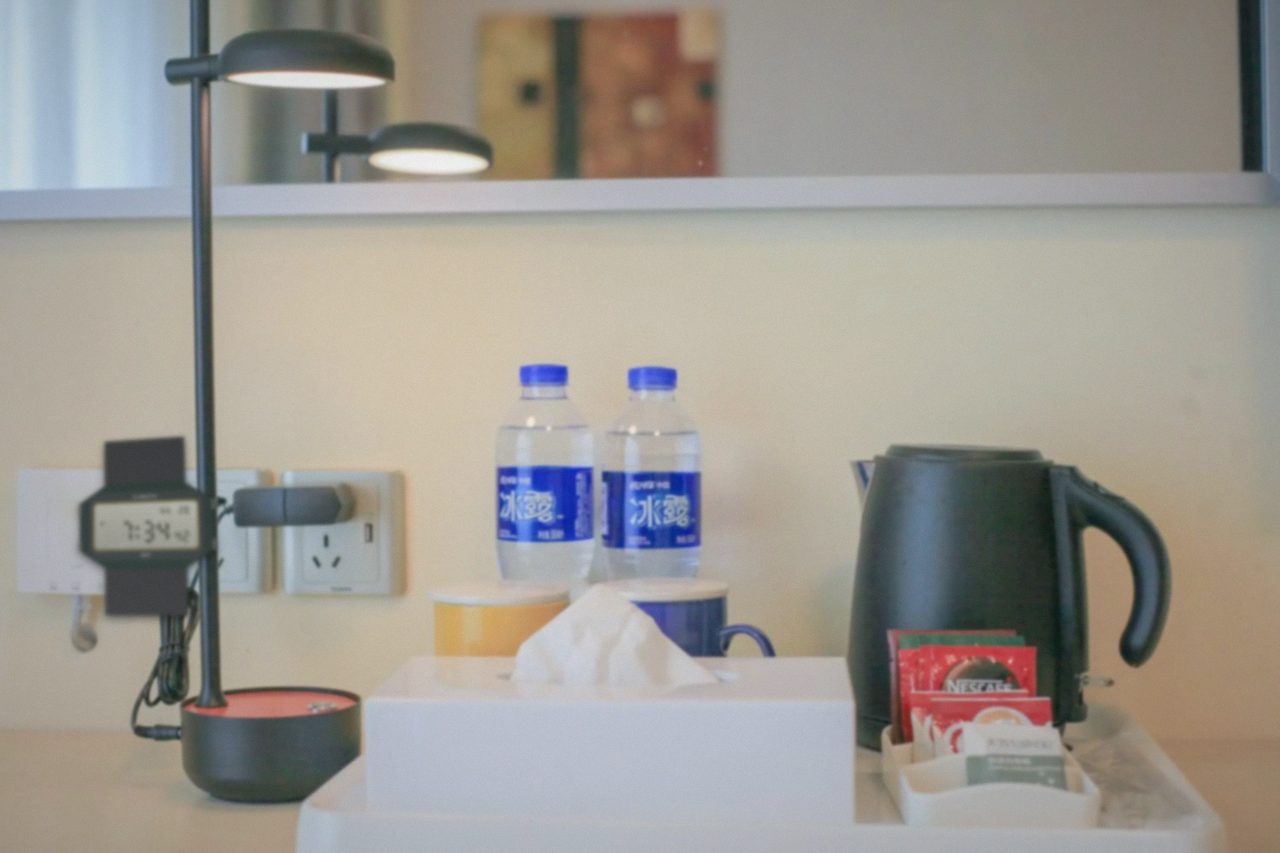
{"hour": 7, "minute": 34}
